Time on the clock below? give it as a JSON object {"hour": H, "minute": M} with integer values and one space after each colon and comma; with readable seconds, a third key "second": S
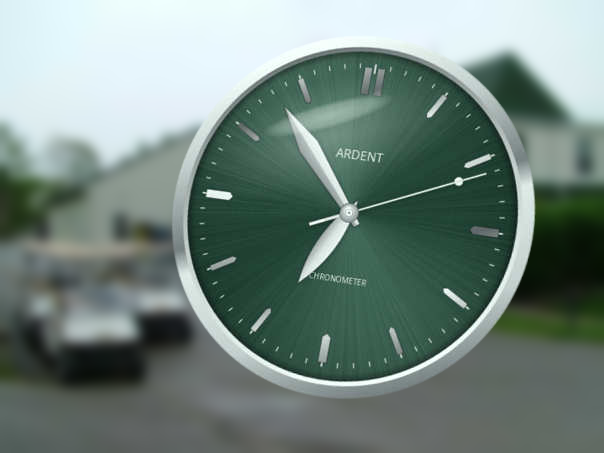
{"hour": 6, "minute": 53, "second": 11}
